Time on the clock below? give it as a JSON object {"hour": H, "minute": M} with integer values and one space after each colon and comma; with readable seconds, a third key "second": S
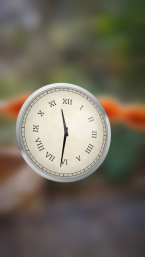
{"hour": 11, "minute": 31}
